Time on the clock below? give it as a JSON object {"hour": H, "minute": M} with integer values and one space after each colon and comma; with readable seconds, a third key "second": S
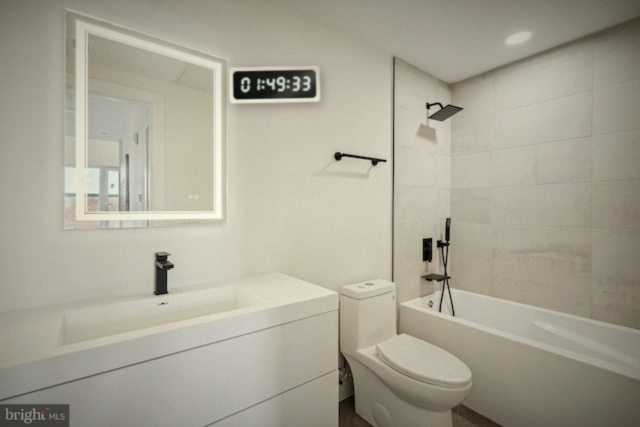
{"hour": 1, "minute": 49, "second": 33}
